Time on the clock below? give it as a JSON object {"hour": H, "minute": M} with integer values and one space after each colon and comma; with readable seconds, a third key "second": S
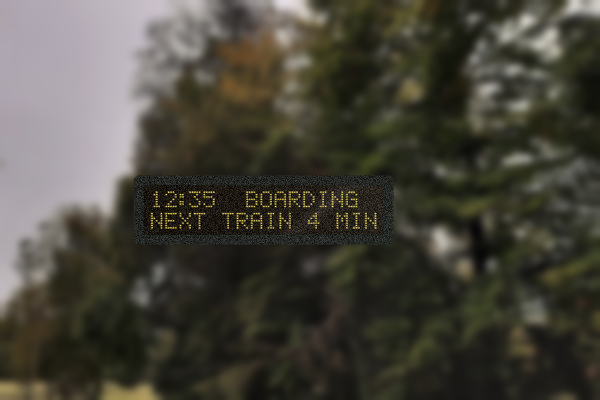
{"hour": 12, "minute": 35}
